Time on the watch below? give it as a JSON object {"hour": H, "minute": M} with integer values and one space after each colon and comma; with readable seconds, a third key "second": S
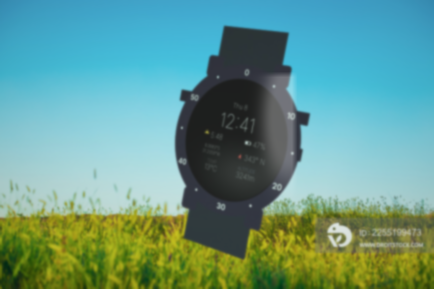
{"hour": 12, "minute": 41}
